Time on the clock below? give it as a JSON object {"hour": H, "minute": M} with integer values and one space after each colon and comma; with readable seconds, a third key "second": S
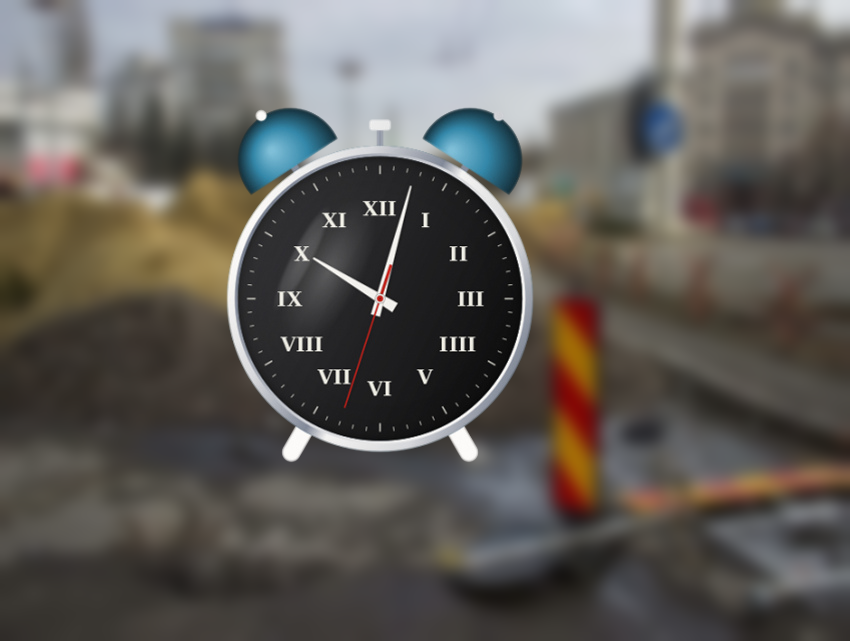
{"hour": 10, "minute": 2, "second": 33}
